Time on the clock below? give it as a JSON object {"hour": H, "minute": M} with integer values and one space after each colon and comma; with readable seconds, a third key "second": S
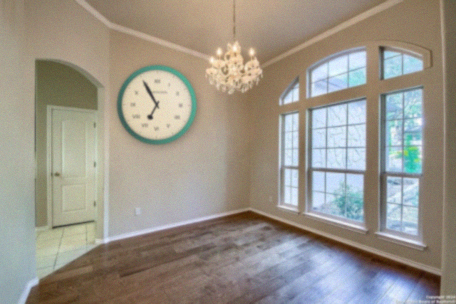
{"hour": 6, "minute": 55}
